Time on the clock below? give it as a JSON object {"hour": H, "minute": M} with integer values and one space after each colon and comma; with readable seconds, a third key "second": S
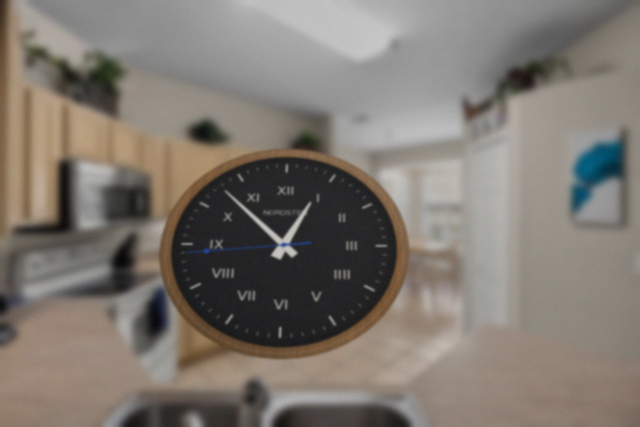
{"hour": 12, "minute": 52, "second": 44}
